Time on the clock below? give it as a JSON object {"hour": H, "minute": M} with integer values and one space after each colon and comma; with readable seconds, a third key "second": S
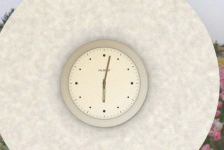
{"hour": 6, "minute": 2}
